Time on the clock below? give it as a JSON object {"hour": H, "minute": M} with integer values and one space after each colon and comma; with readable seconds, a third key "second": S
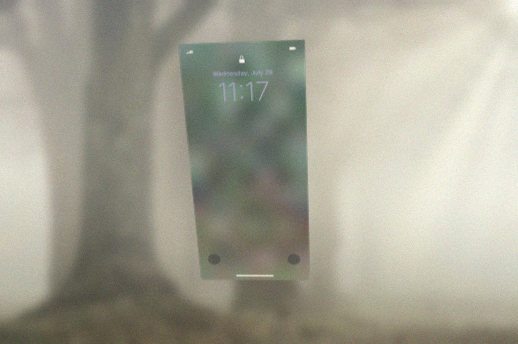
{"hour": 11, "minute": 17}
